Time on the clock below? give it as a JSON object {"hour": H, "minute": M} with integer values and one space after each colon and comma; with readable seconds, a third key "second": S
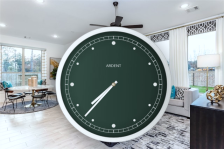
{"hour": 7, "minute": 37}
